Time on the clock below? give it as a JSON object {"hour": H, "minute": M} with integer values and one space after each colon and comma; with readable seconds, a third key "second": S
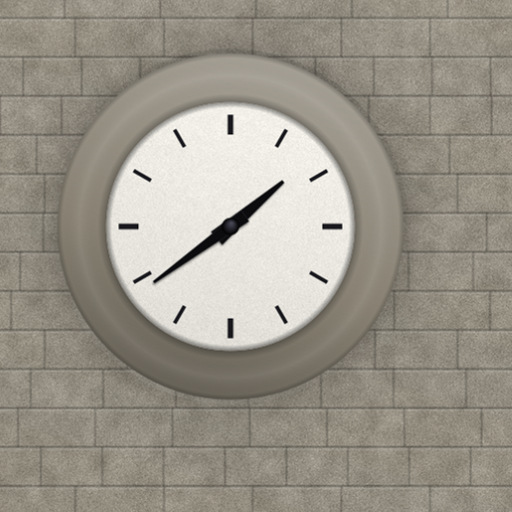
{"hour": 1, "minute": 39}
